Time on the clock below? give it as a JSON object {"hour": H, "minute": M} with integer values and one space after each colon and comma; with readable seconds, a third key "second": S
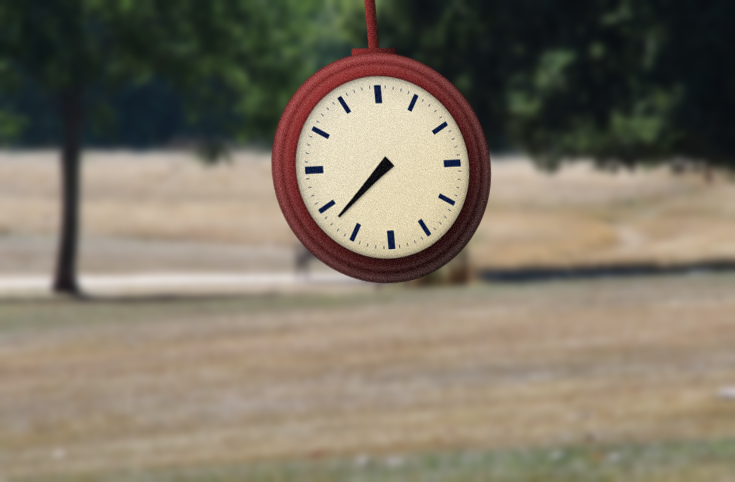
{"hour": 7, "minute": 38}
